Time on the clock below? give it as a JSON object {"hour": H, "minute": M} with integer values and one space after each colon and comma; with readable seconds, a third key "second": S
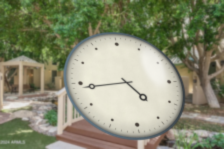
{"hour": 4, "minute": 44}
